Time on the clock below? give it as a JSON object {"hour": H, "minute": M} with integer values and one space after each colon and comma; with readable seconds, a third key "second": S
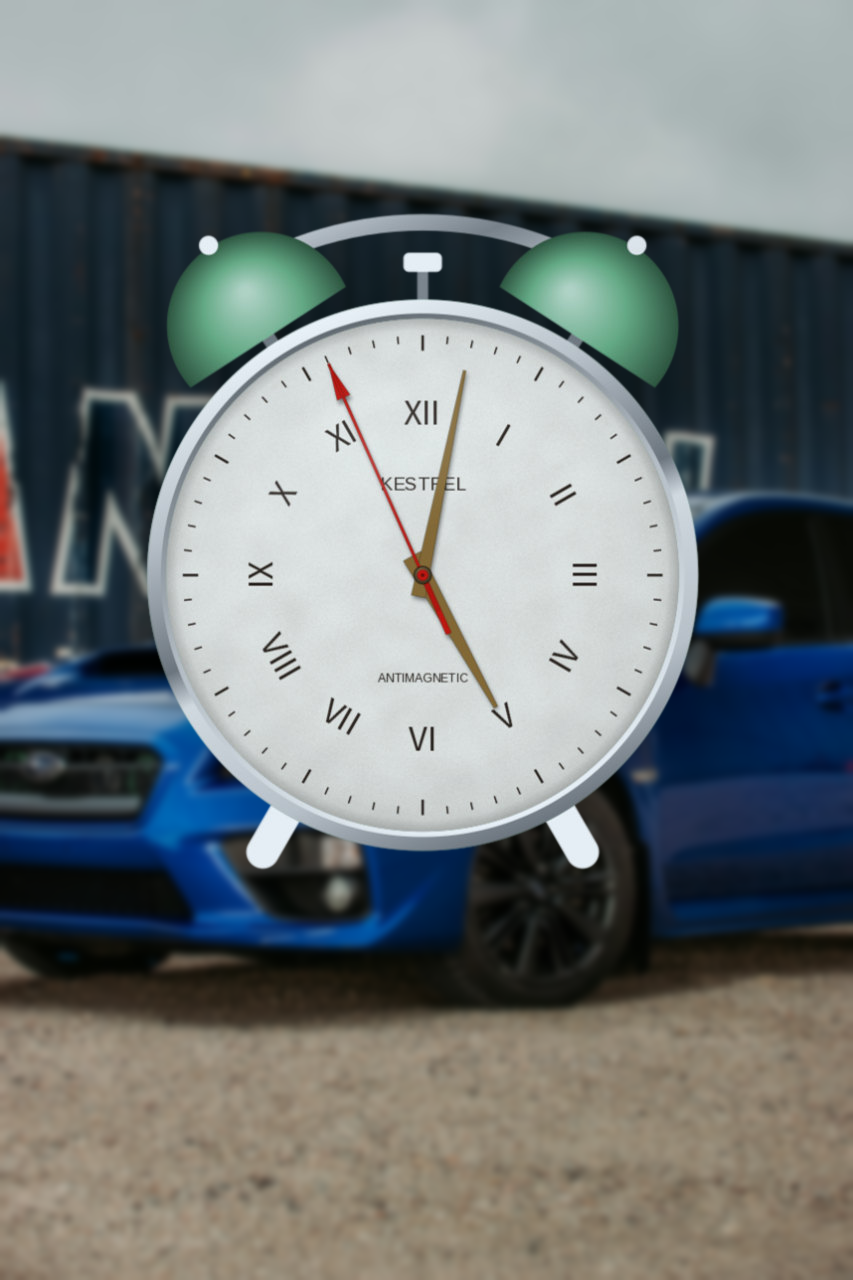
{"hour": 5, "minute": 1, "second": 56}
